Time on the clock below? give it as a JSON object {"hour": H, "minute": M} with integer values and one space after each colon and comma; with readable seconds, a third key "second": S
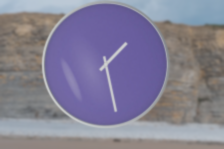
{"hour": 1, "minute": 28}
